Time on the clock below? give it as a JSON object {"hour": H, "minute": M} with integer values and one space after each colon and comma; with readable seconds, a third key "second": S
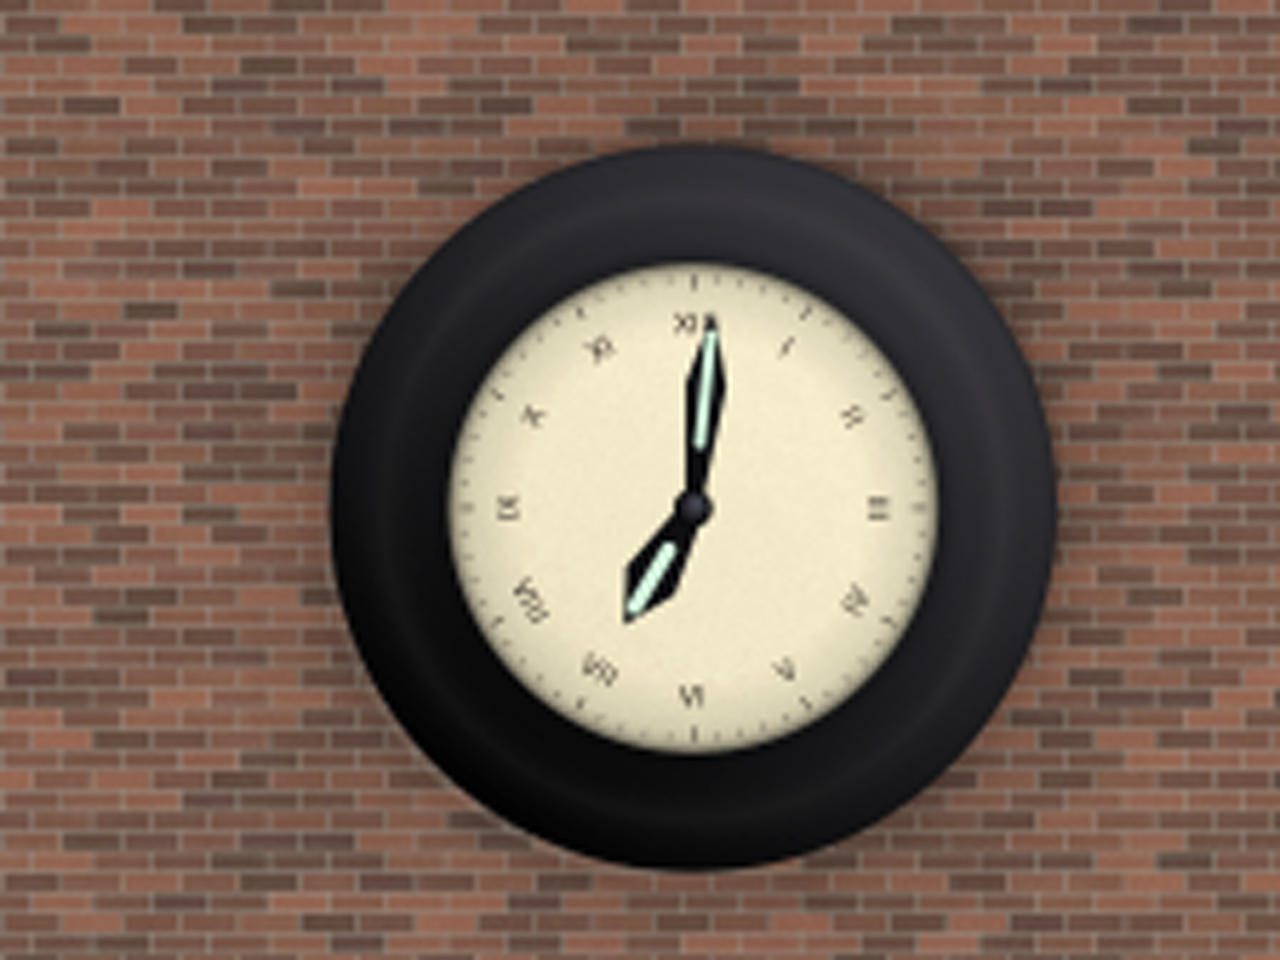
{"hour": 7, "minute": 1}
